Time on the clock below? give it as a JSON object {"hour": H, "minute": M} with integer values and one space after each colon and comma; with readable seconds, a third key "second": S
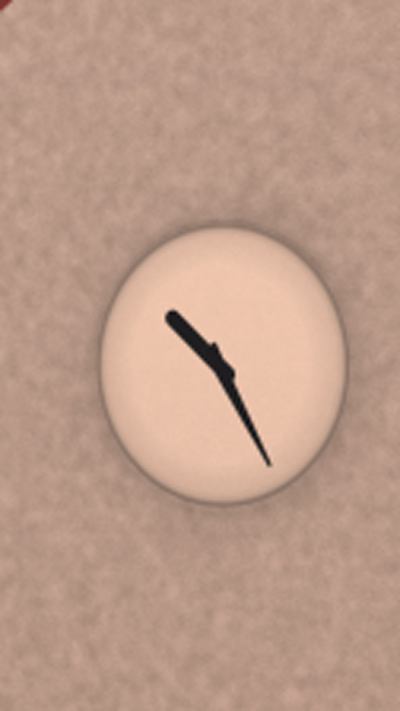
{"hour": 10, "minute": 25}
